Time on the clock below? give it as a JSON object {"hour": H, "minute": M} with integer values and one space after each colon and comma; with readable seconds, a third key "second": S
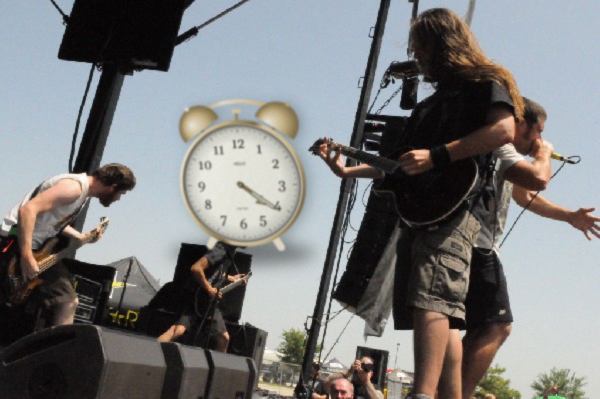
{"hour": 4, "minute": 21}
